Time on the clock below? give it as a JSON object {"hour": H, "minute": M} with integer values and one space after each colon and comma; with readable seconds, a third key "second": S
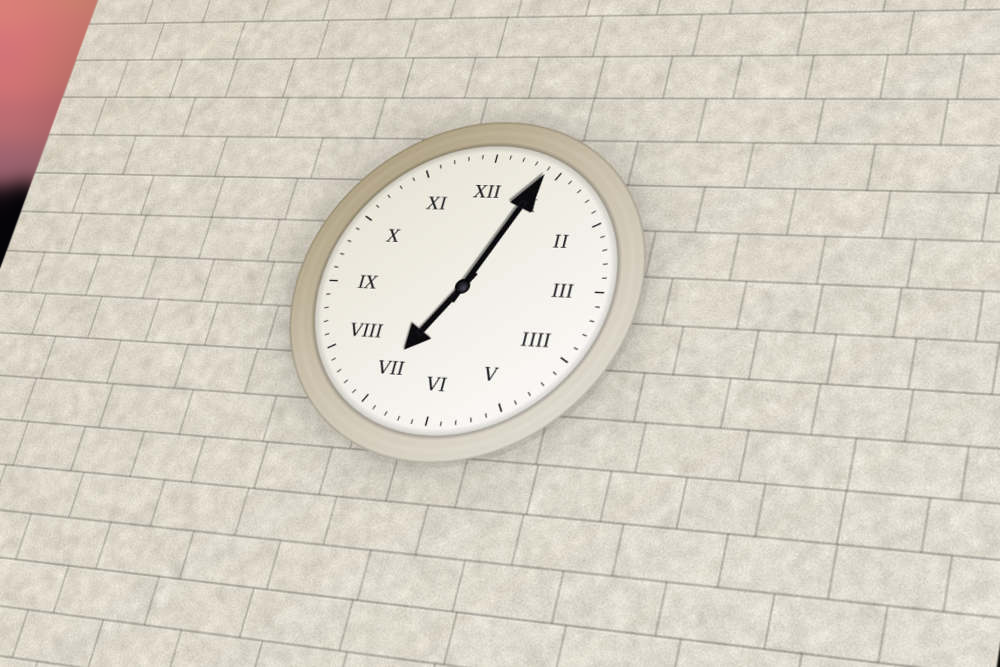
{"hour": 7, "minute": 4}
